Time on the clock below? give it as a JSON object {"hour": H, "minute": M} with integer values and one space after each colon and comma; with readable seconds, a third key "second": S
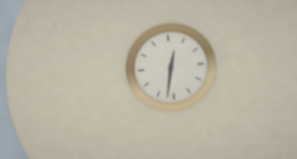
{"hour": 12, "minute": 32}
